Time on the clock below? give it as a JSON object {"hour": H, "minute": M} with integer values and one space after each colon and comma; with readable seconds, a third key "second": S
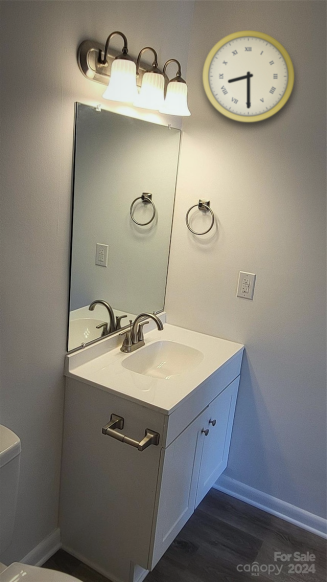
{"hour": 8, "minute": 30}
